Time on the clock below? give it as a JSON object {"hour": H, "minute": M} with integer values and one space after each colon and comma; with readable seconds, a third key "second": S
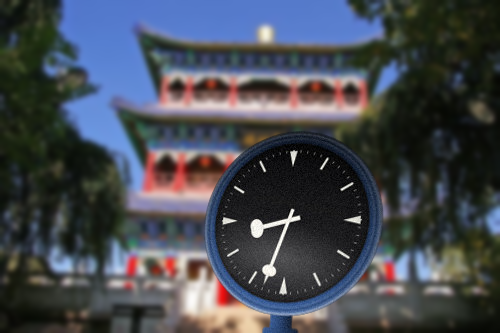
{"hour": 8, "minute": 33}
